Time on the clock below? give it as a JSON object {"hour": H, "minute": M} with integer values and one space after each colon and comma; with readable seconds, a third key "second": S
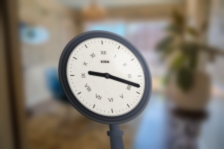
{"hour": 9, "minute": 18}
